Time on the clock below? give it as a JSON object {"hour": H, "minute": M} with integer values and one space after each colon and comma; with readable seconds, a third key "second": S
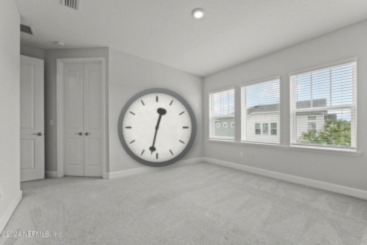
{"hour": 12, "minute": 32}
